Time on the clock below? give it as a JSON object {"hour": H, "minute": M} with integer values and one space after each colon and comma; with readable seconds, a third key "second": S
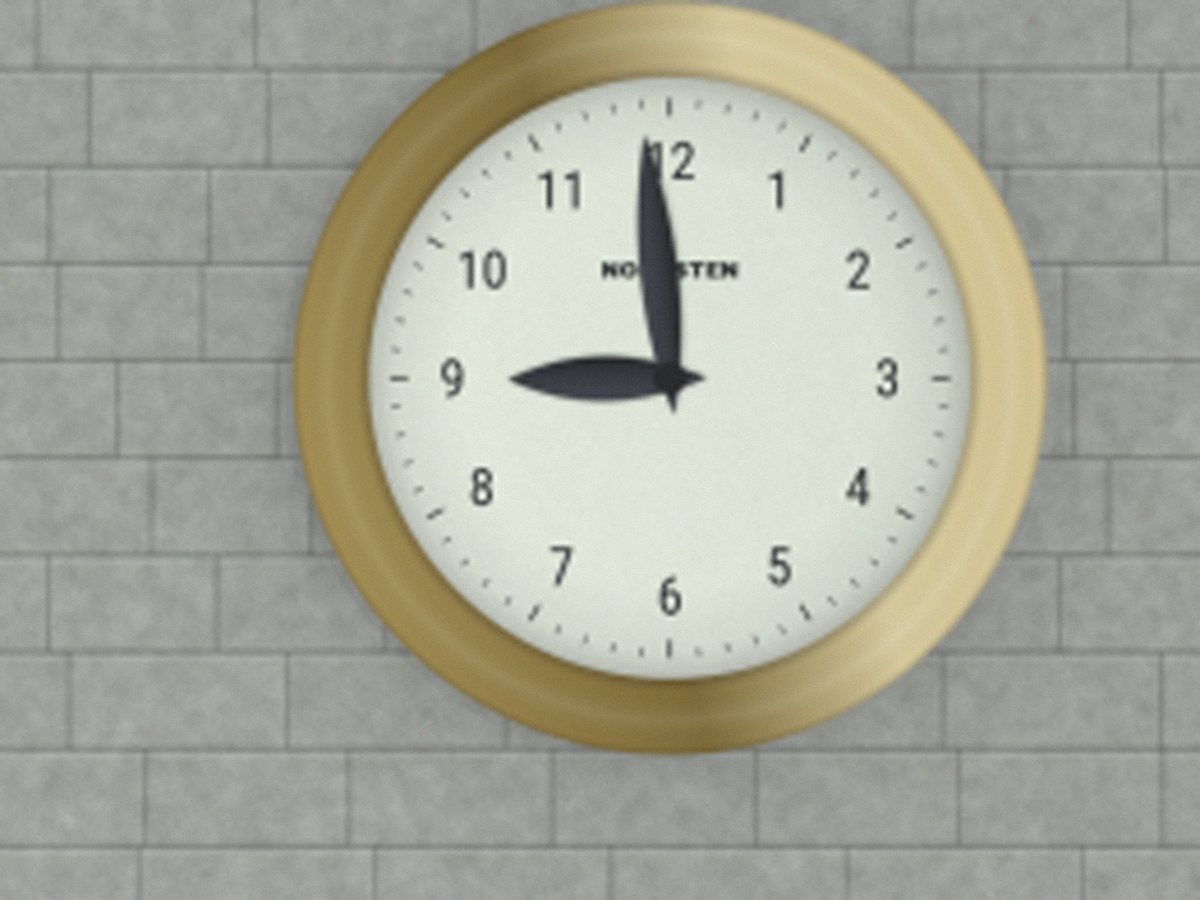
{"hour": 8, "minute": 59}
